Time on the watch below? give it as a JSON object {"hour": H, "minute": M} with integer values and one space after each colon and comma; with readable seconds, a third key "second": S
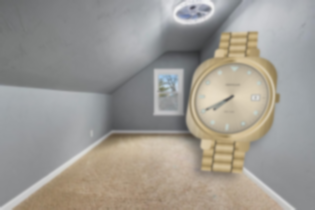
{"hour": 7, "minute": 40}
